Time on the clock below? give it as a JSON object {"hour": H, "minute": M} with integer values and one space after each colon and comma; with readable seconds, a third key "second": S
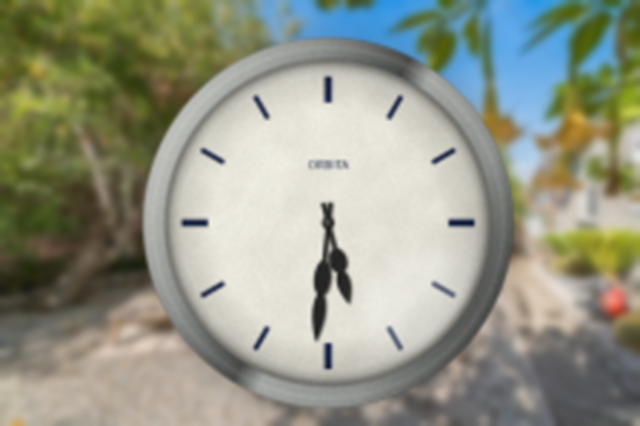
{"hour": 5, "minute": 31}
